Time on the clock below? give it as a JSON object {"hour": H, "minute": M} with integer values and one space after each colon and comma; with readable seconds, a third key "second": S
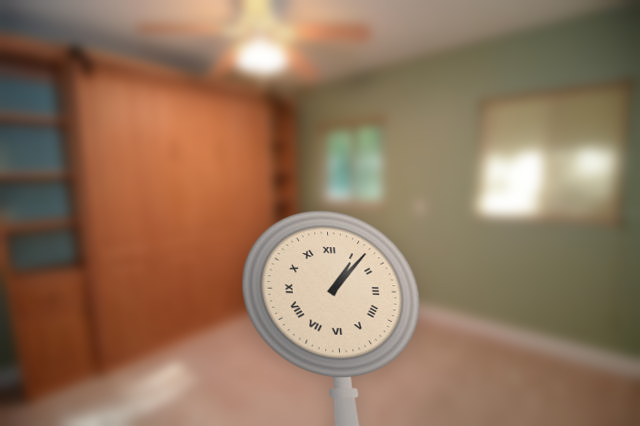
{"hour": 1, "minute": 7}
